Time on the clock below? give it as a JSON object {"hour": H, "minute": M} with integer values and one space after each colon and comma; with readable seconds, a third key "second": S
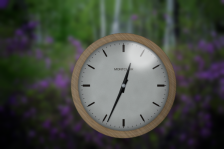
{"hour": 12, "minute": 34}
